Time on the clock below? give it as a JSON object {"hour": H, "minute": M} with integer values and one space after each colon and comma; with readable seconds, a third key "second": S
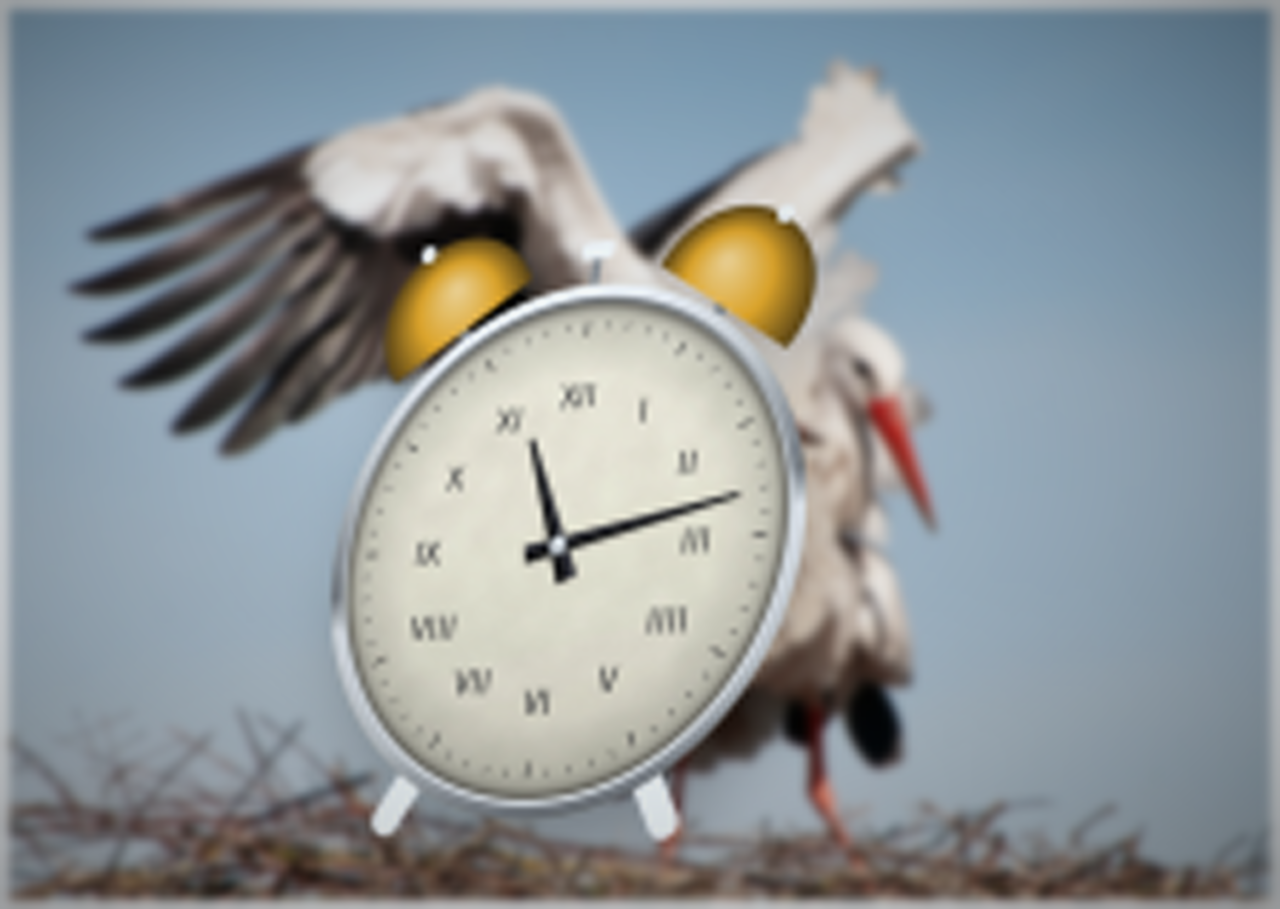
{"hour": 11, "minute": 13}
